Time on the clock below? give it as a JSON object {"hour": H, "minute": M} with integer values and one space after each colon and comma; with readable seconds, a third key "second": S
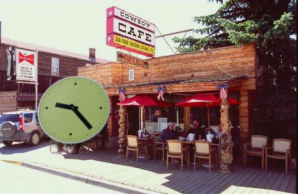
{"hour": 9, "minute": 23}
